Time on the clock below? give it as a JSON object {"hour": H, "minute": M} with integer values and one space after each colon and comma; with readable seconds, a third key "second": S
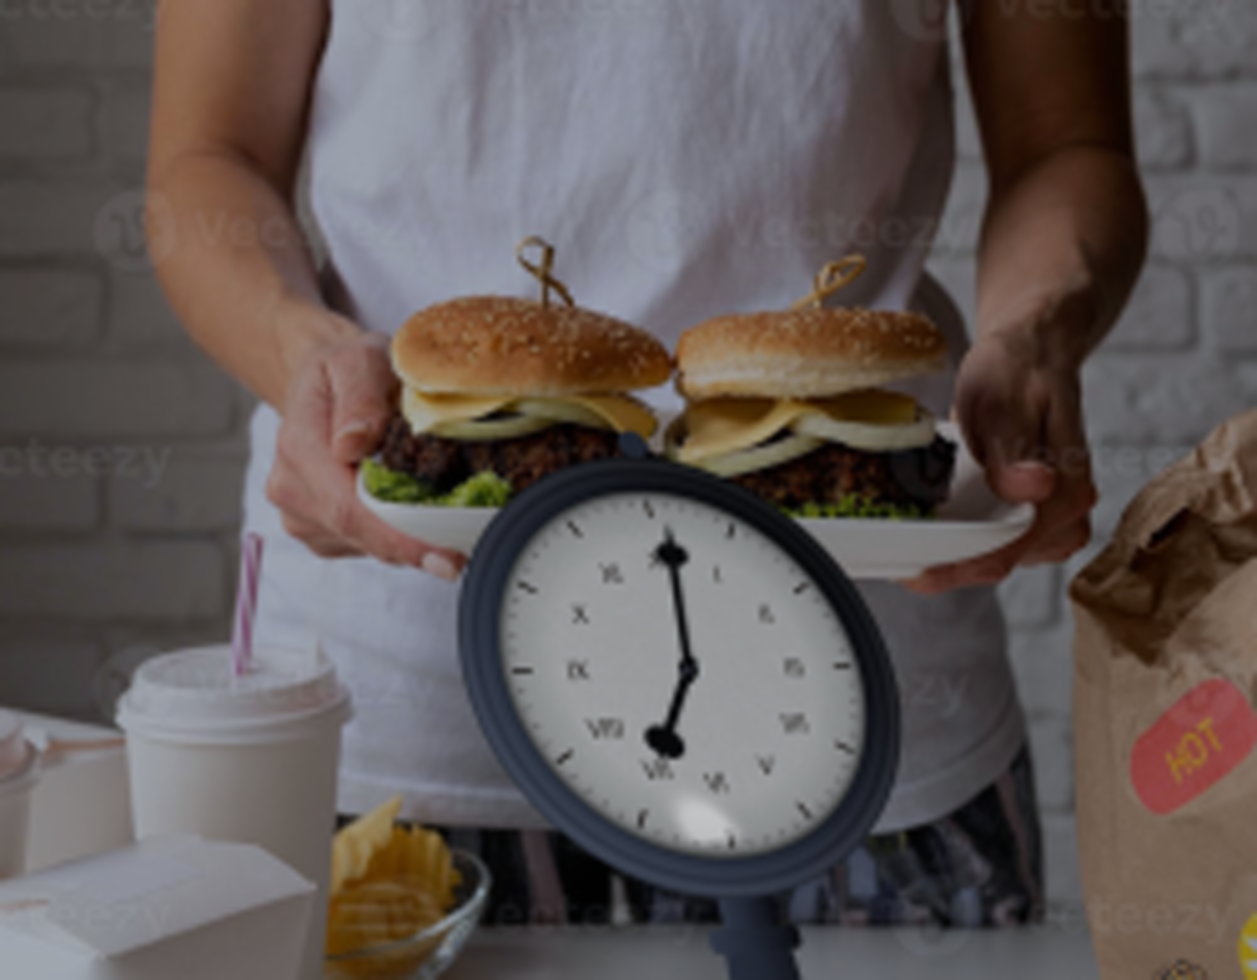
{"hour": 7, "minute": 1}
